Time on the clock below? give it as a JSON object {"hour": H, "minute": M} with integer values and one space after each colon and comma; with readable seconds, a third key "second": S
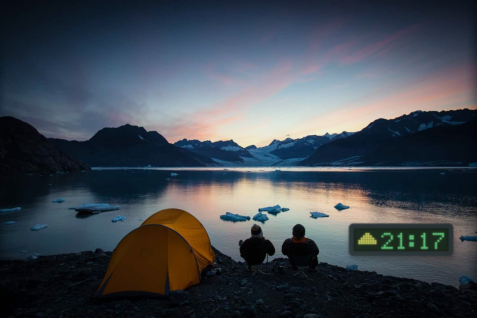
{"hour": 21, "minute": 17}
